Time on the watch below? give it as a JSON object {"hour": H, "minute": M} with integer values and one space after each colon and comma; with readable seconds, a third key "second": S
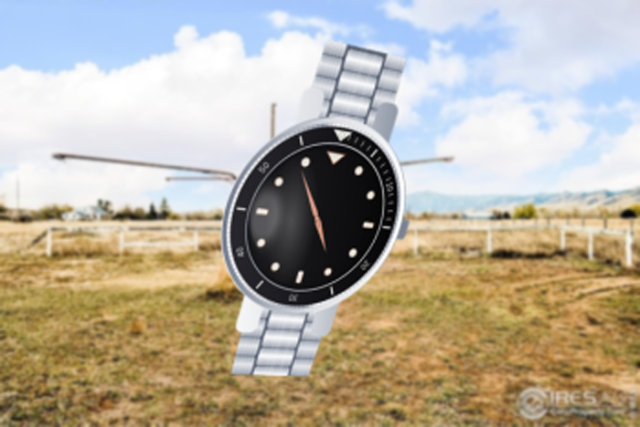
{"hour": 4, "minute": 54}
